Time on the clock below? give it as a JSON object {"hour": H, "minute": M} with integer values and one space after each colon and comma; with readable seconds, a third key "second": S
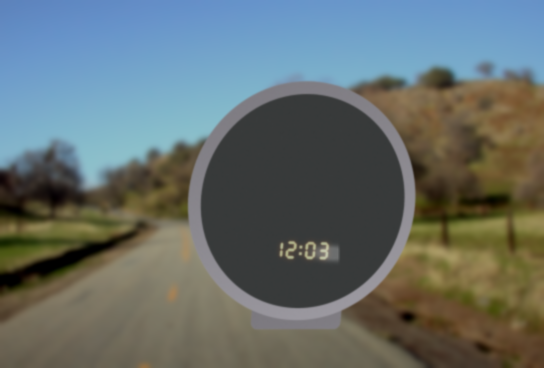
{"hour": 12, "minute": 3}
